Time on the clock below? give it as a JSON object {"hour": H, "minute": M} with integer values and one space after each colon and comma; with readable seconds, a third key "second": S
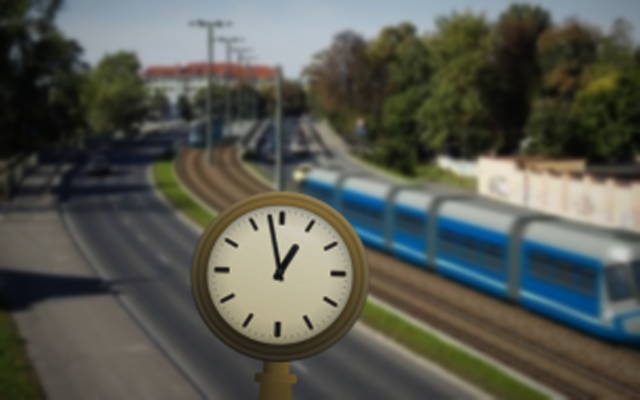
{"hour": 12, "minute": 58}
